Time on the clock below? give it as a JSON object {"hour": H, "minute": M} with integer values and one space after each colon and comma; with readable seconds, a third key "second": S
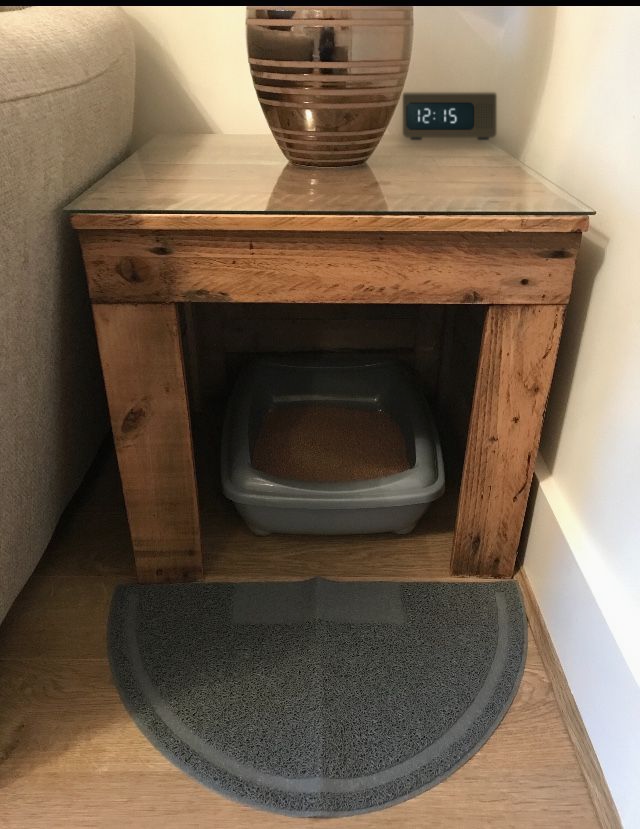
{"hour": 12, "minute": 15}
